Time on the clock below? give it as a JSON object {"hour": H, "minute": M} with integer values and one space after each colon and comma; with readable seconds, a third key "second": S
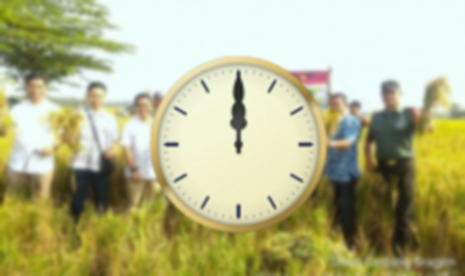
{"hour": 12, "minute": 0}
